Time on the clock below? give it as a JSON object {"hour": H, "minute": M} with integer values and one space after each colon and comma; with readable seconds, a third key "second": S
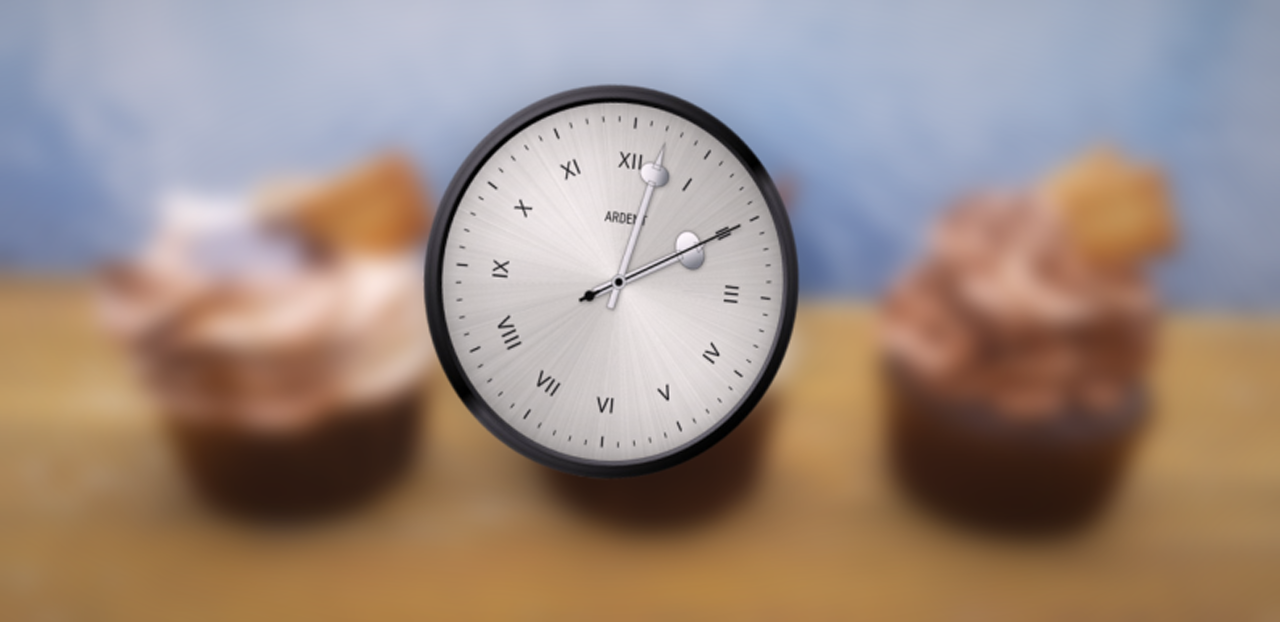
{"hour": 2, "minute": 2, "second": 10}
